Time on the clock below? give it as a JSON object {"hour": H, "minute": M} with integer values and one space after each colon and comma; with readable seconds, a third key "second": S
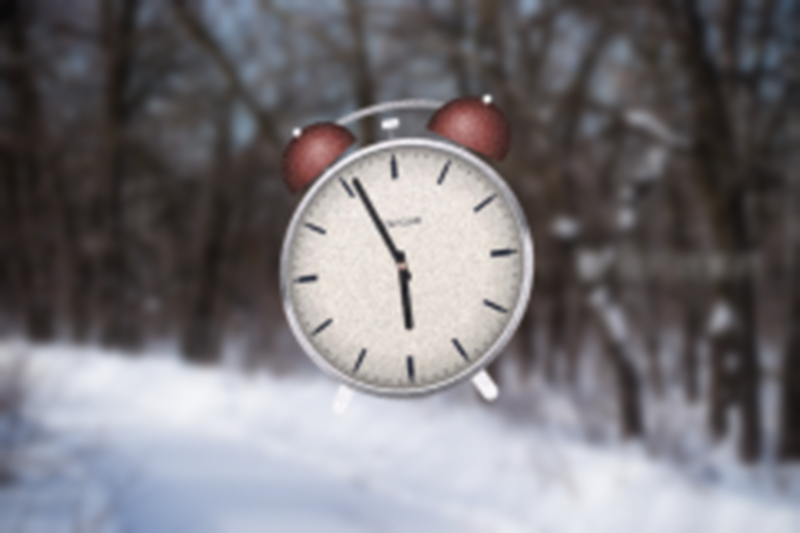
{"hour": 5, "minute": 56}
